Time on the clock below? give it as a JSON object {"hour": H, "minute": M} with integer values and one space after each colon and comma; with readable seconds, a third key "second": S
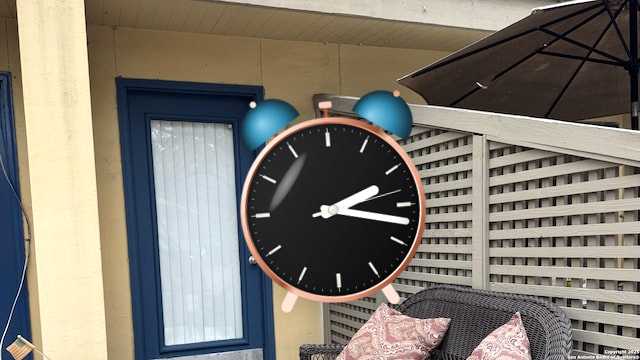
{"hour": 2, "minute": 17, "second": 13}
